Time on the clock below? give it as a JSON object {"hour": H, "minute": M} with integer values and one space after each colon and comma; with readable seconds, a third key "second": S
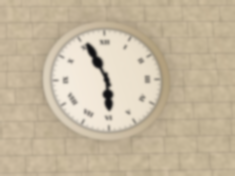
{"hour": 5, "minute": 56}
